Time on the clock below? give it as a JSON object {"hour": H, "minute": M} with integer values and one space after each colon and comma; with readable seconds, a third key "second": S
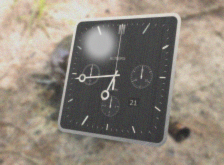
{"hour": 6, "minute": 44}
